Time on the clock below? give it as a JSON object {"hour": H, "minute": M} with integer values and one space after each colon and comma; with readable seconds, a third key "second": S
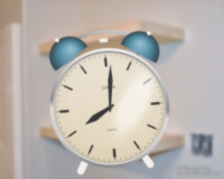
{"hour": 8, "minute": 1}
